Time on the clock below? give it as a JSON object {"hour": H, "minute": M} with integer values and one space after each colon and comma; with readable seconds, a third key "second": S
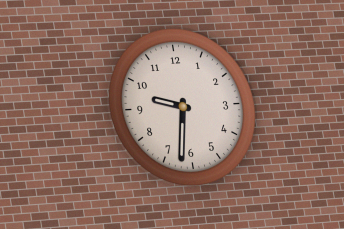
{"hour": 9, "minute": 32}
